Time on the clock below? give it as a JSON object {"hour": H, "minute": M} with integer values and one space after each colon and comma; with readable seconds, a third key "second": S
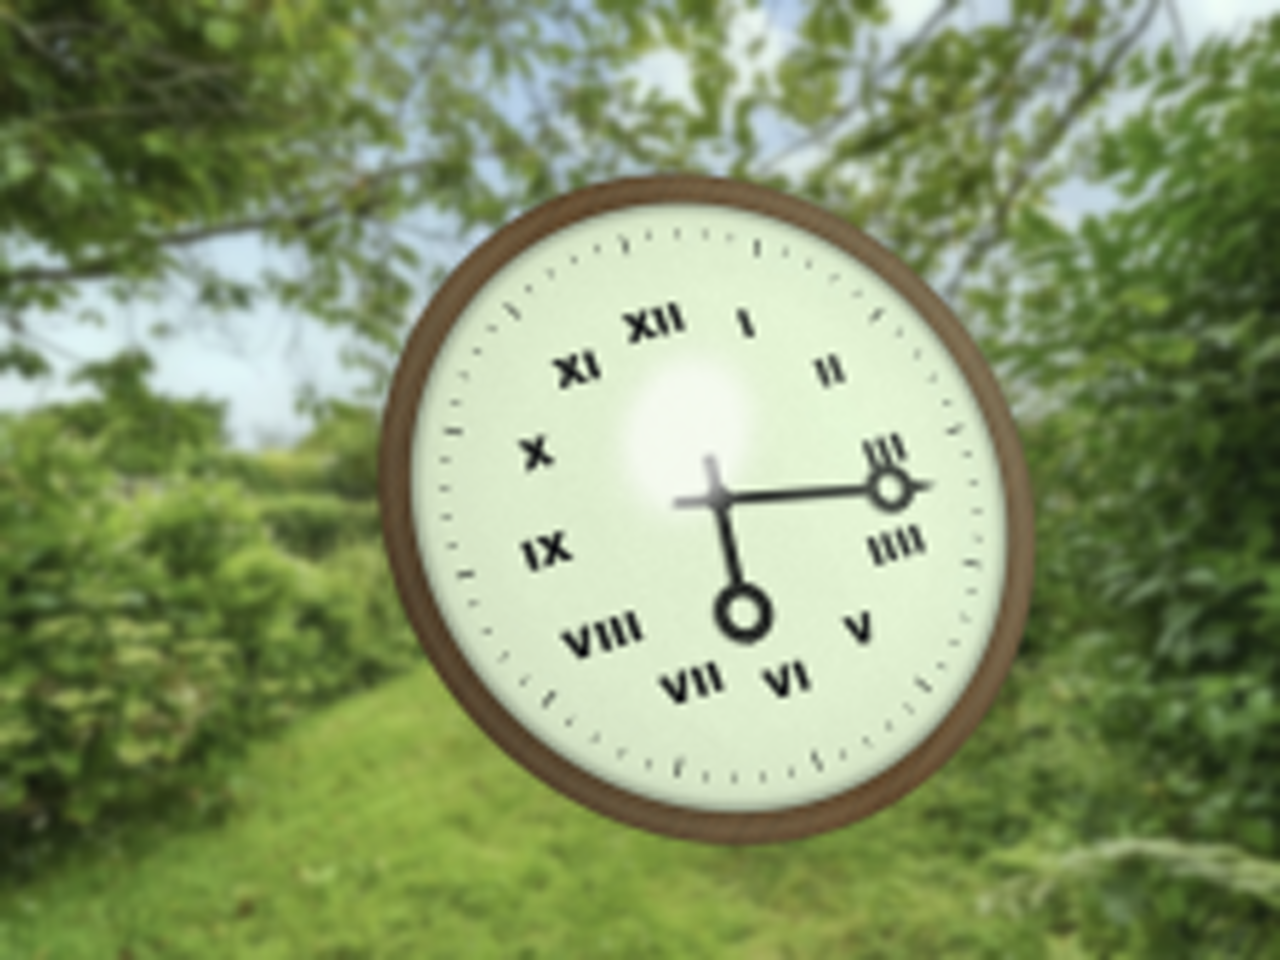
{"hour": 6, "minute": 17}
